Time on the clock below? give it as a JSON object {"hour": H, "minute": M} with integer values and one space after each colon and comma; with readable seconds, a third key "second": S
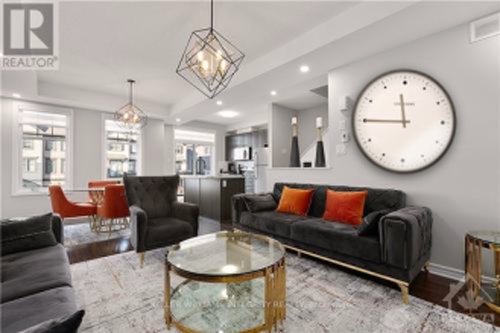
{"hour": 11, "minute": 45}
